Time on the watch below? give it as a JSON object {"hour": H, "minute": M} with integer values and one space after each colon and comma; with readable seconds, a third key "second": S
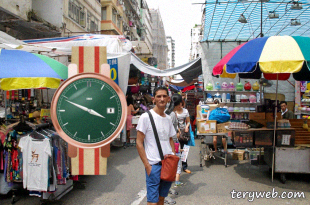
{"hour": 3, "minute": 49}
